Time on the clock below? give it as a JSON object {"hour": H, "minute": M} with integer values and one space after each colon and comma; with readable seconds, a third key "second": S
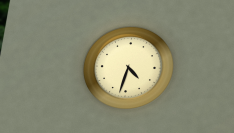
{"hour": 4, "minute": 32}
